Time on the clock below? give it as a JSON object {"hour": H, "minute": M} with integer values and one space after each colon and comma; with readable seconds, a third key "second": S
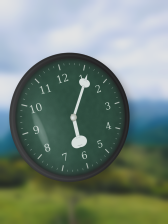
{"hour": 6, "minute": 6}
